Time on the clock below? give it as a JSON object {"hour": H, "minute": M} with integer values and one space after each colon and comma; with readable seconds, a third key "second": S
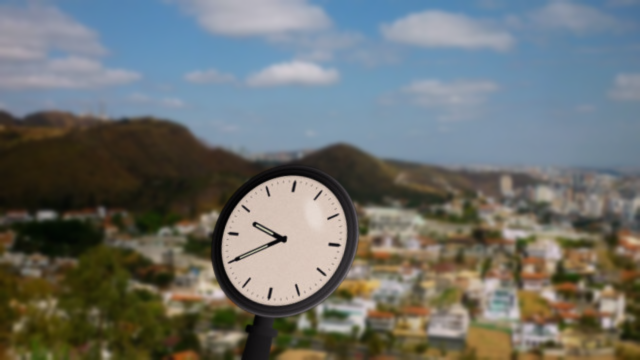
{"hour": 9, "minute": 40}
